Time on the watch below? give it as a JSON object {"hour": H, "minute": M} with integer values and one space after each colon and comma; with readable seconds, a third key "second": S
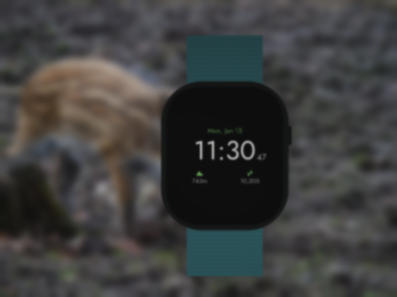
{"hour": 11, "minute": 30}
